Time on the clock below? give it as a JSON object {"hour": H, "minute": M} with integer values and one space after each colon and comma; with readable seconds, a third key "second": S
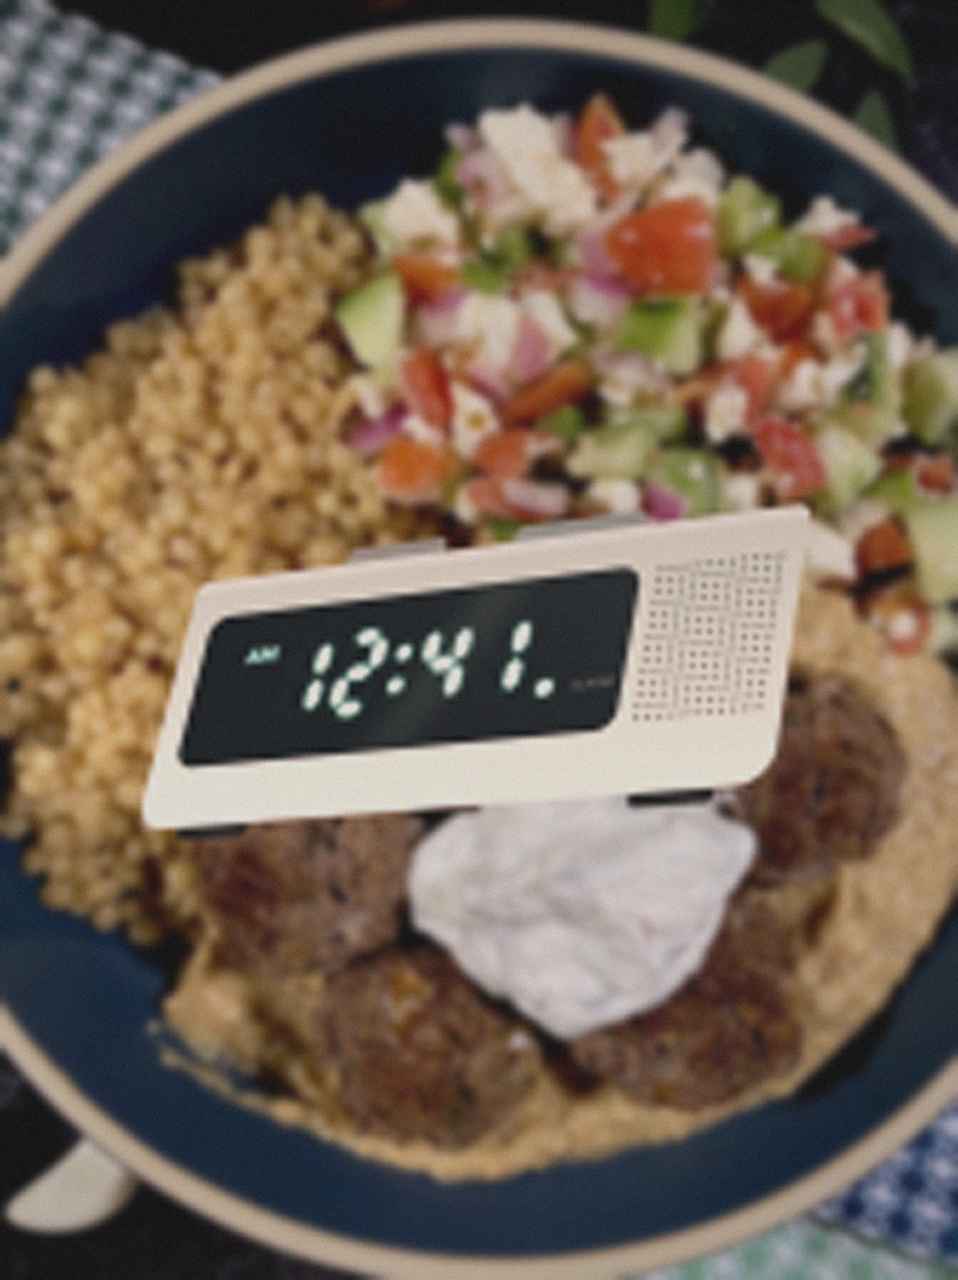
{"hour": 12, "minute": 41}
